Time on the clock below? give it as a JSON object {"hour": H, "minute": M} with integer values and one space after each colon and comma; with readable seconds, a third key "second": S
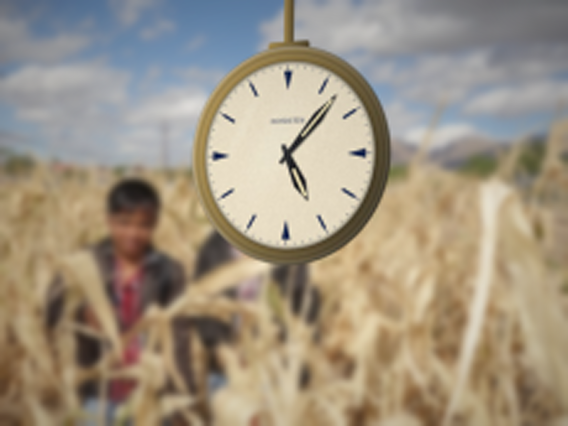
{"hour": 5, "minute": 7}
